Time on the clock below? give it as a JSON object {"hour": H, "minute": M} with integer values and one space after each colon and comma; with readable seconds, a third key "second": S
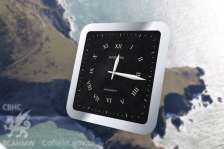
{"hour": 12, "minute": 16}
